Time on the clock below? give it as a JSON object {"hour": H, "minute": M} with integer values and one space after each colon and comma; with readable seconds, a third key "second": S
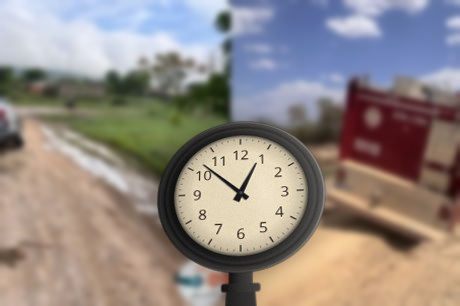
{"hour": 12, "minute": 52}
